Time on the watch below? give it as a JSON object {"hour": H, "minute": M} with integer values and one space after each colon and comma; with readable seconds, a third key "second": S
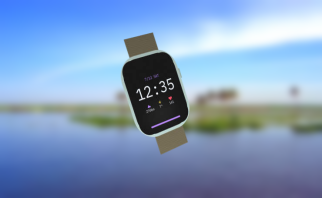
{"hour": 12, "minute": 35}
